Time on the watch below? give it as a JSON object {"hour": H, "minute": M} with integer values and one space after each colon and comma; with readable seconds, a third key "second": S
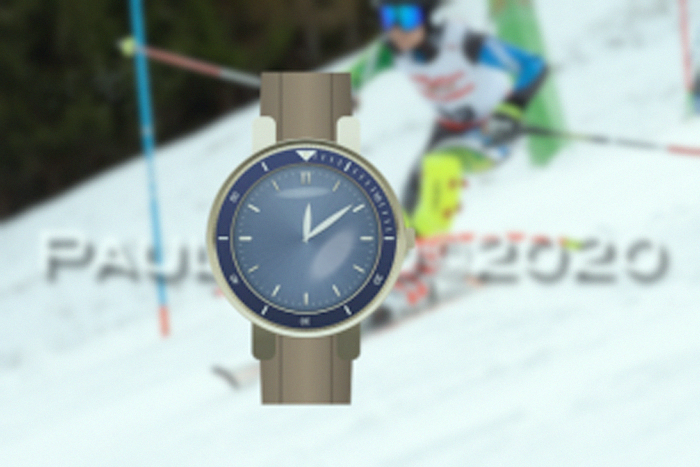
{"hour": 12, "minute": 9}
